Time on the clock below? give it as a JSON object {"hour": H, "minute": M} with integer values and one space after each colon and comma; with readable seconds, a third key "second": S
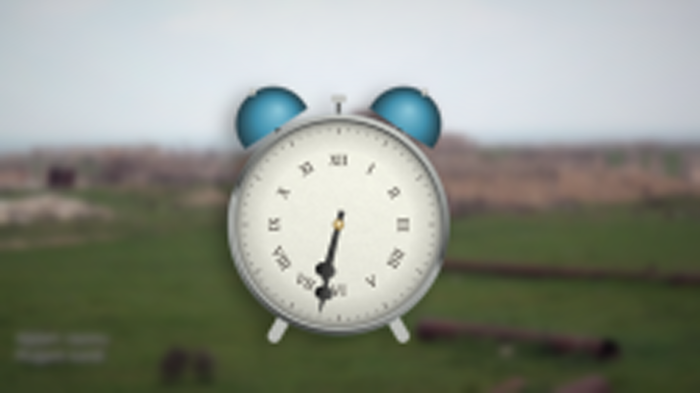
{"hour": 6, "minute": 32}
